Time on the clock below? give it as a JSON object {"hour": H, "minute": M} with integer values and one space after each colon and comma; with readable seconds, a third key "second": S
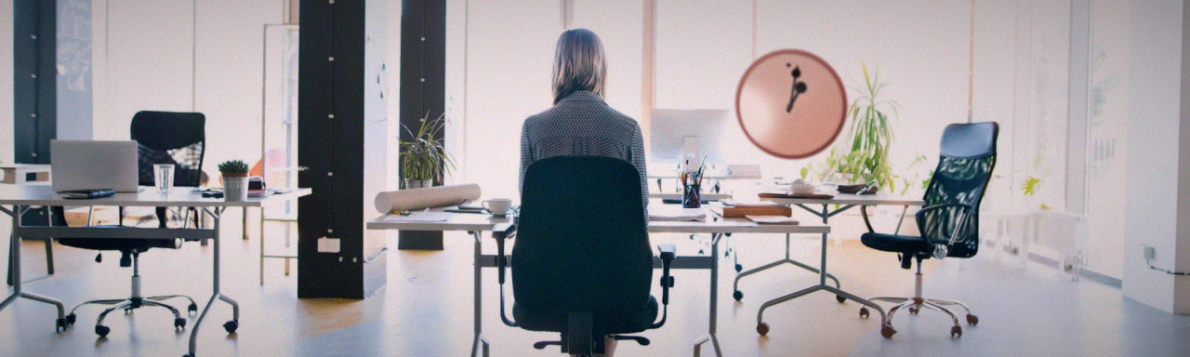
{"hour": 1, "minute": 2}
